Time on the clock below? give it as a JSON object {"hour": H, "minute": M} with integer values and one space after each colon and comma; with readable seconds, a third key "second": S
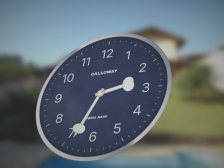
{"hour": 2, "minute": 34}
